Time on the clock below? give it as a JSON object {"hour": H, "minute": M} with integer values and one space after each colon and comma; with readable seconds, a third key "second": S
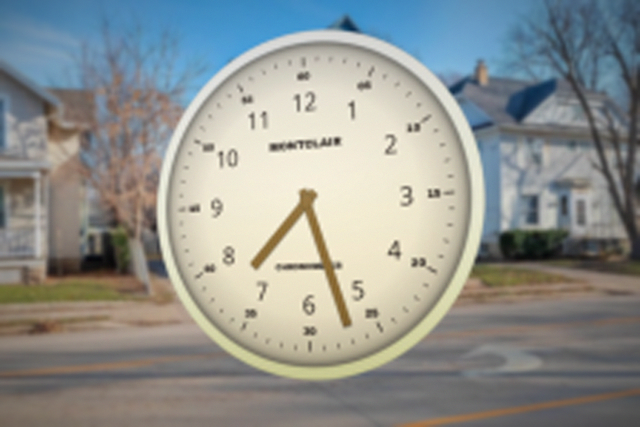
{"hour": 7, "minute": 27}
